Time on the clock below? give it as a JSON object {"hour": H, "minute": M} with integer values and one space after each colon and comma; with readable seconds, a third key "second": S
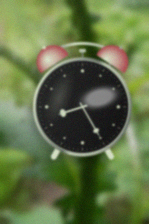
{"hour": 8, "minute": 25}
